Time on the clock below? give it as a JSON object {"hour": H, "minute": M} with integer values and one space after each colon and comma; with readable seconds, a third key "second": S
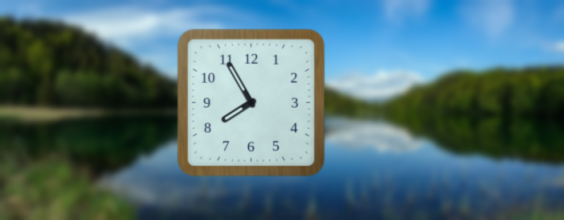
{"hour": 7, "minute": 55}
